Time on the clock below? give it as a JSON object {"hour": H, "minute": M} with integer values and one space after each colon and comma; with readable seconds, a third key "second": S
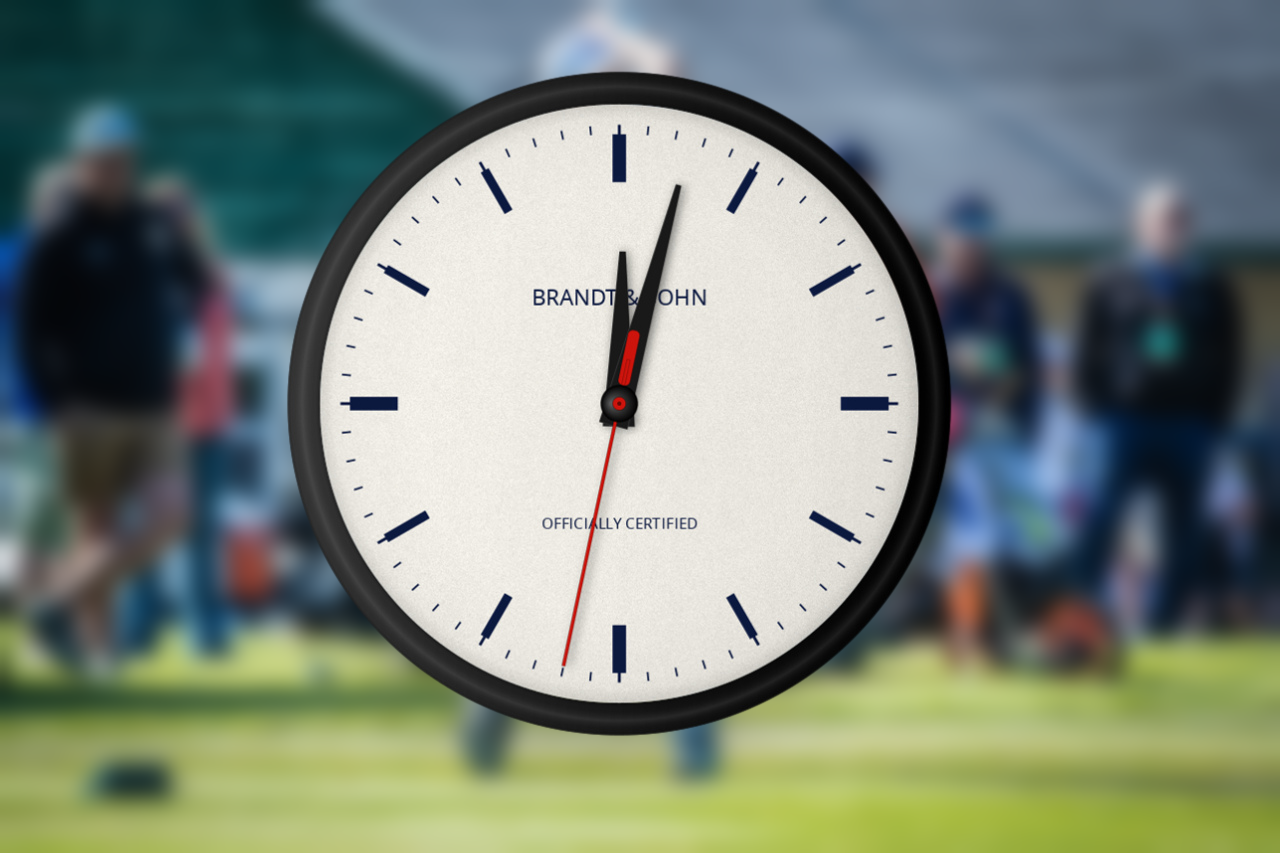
{"hour": 12, "minute": 2, "second": 32}
